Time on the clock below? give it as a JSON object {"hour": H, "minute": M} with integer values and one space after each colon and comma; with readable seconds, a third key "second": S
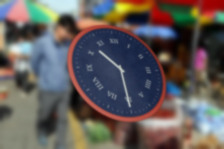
{"hour": 10, "minute": 30}
